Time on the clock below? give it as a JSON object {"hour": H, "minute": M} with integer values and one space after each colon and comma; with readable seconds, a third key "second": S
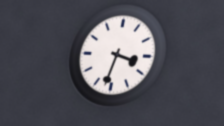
{"hour": 3, "minute": 32}
